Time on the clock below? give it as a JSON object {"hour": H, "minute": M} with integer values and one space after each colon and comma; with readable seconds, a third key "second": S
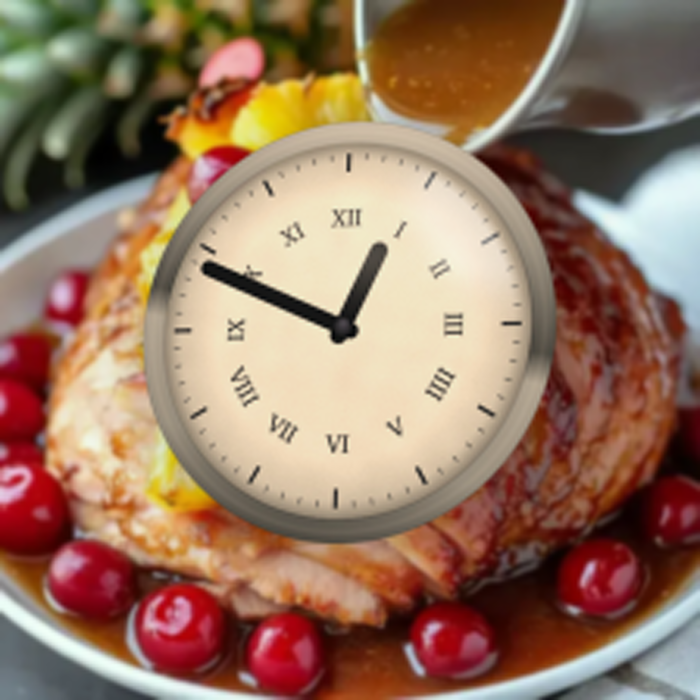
{"hour": 12, "minute": 49}
